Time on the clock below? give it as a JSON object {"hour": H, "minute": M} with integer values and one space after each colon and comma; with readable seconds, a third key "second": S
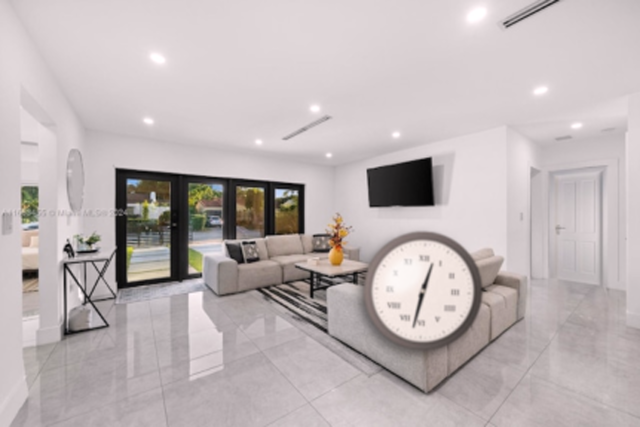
{"hour": 12, "minute": 32}
